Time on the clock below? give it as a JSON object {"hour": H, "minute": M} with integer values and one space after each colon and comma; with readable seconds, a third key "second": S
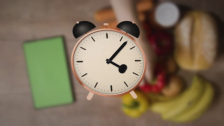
{"hour": 4, "minute": 7}
